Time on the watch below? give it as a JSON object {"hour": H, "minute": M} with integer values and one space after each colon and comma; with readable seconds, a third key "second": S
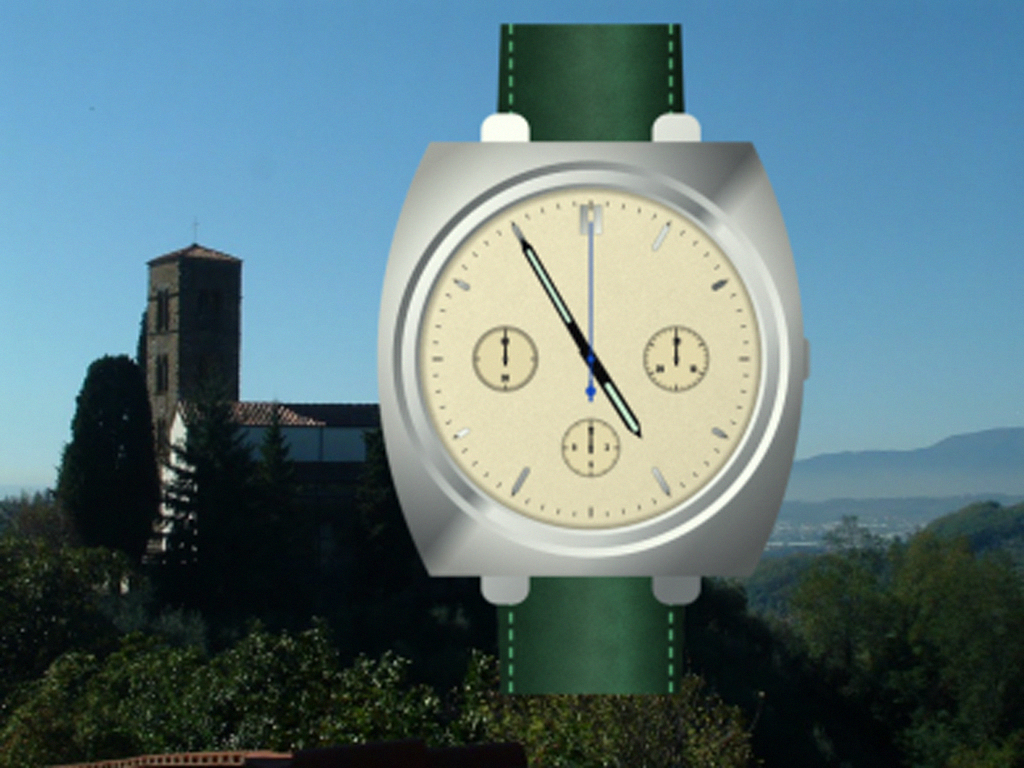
{"hour": 4, "minute": 55}
